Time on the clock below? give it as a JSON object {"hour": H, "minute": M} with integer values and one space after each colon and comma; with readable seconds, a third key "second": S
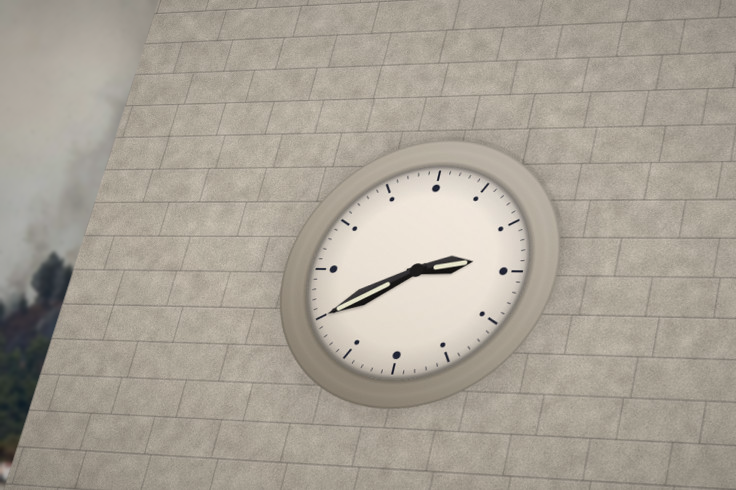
{"hour": 2, "minute": 40}
